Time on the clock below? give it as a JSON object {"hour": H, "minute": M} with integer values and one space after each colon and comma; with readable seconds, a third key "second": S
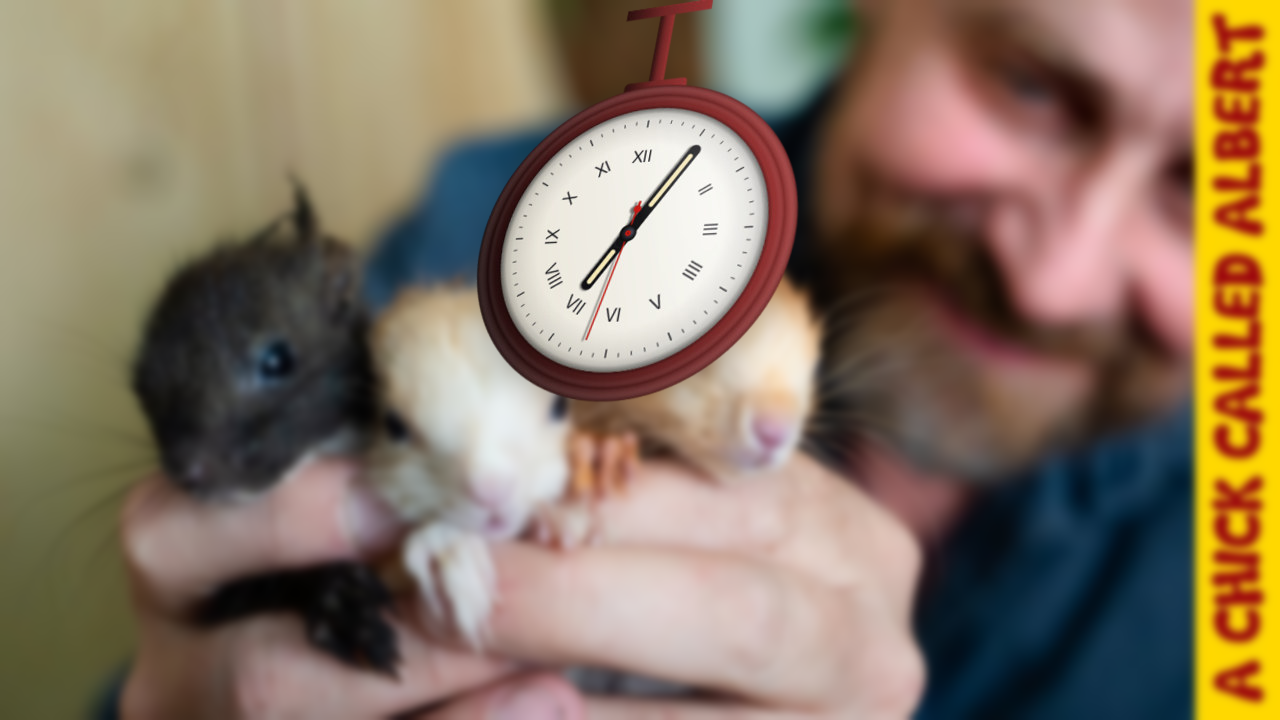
{"hour": 7, "minute": 5, "second": 32}
